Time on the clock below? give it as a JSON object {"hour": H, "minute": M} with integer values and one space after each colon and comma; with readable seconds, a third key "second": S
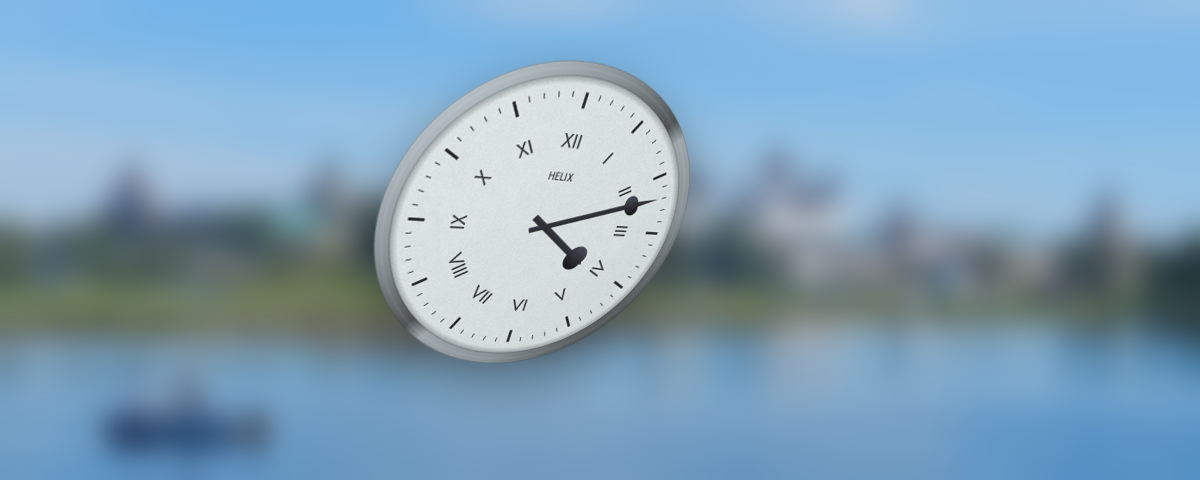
{"hour": 4, "minute": 12}
